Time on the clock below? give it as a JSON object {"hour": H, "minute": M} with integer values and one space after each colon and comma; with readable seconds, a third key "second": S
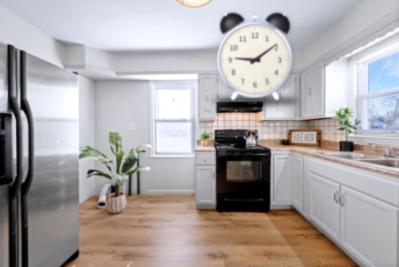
{"hour": 9, "minute": 9}
